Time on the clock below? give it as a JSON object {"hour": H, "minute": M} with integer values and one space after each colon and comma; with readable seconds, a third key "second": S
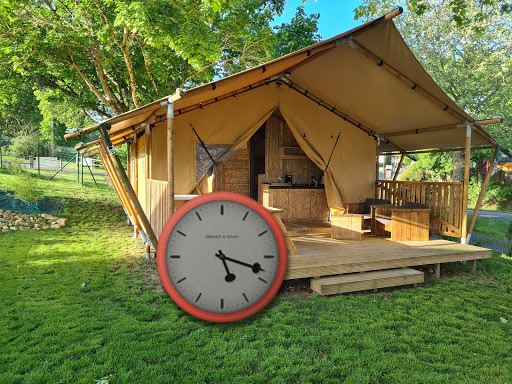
{"hour": 5, "minute": 18}
